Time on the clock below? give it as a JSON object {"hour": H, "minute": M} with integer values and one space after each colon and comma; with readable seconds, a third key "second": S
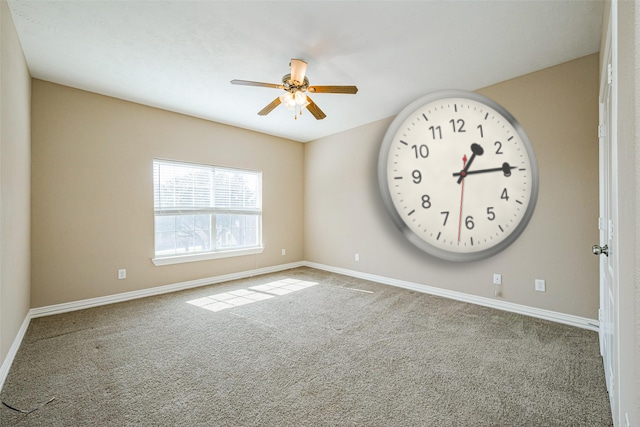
{"hour": 1, "minute": 14, "second": 32}
